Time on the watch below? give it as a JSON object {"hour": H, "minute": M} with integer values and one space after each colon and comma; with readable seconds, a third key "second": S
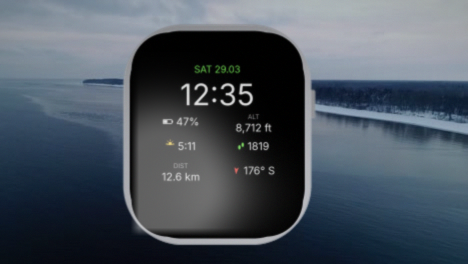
{"hour": 12, "minute": 35}
